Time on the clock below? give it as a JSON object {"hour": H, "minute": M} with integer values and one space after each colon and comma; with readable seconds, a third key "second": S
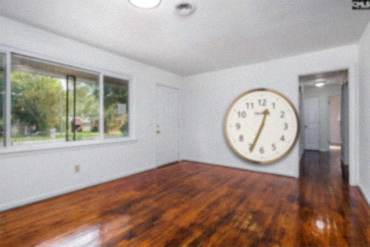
{"hour": 12, "minute": 34}
